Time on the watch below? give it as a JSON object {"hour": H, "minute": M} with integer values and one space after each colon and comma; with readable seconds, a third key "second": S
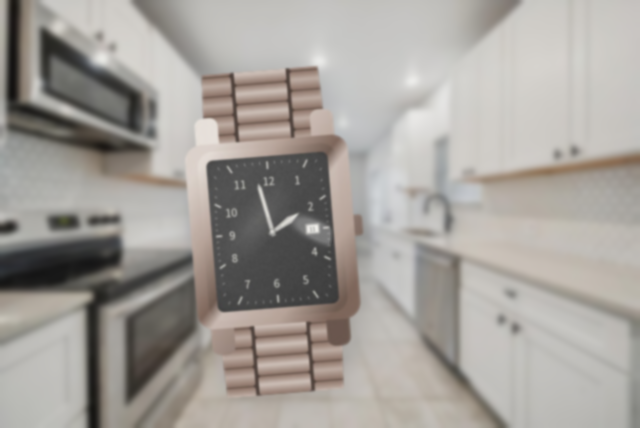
{"hour": 1, "minute": 58}
